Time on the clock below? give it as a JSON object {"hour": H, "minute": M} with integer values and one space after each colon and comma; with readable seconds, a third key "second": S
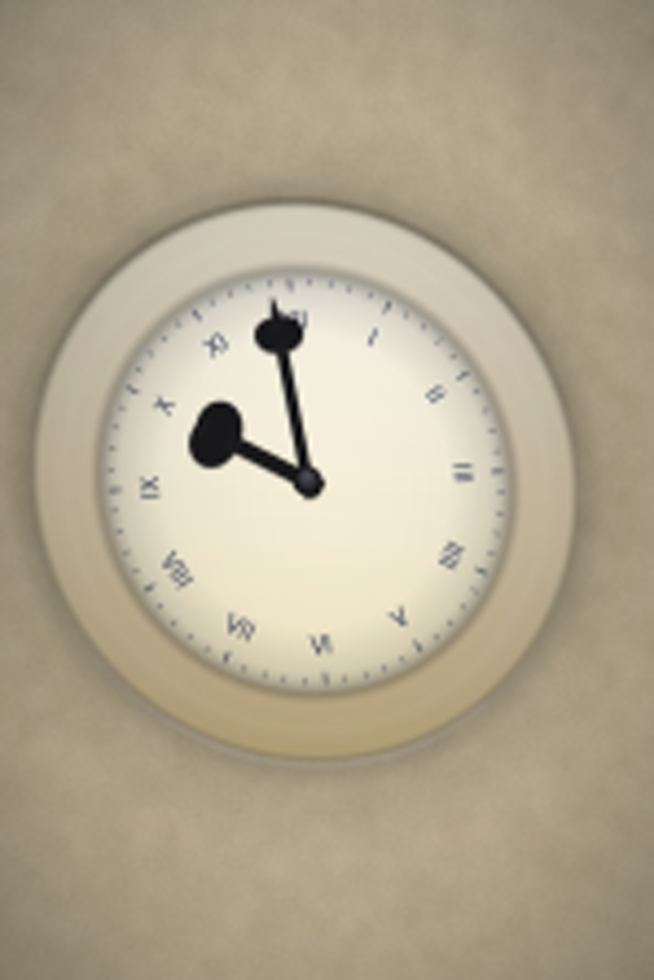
{"hour": 9, "minute": 59}
